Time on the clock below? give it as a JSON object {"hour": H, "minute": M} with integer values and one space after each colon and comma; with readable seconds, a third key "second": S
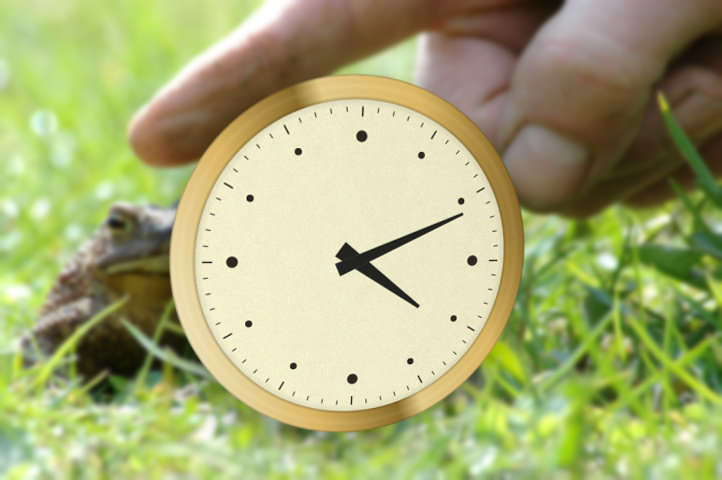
{"hour": 4, "minute": 11}
